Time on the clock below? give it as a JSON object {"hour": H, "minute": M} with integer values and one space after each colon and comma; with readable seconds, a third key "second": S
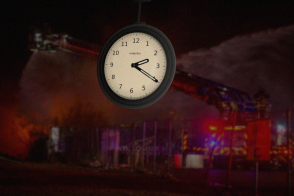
{"hour": 2, "minute": 20}
